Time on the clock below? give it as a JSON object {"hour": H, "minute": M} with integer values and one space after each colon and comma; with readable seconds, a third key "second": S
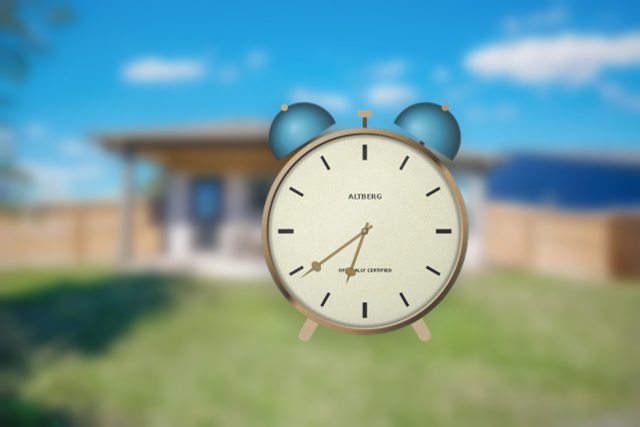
{"hour": 6, "minute": 39}
